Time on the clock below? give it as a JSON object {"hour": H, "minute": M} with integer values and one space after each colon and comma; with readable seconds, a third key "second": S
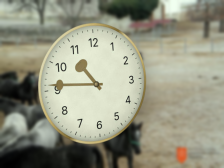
{"hour": 10, "minute": 46}
